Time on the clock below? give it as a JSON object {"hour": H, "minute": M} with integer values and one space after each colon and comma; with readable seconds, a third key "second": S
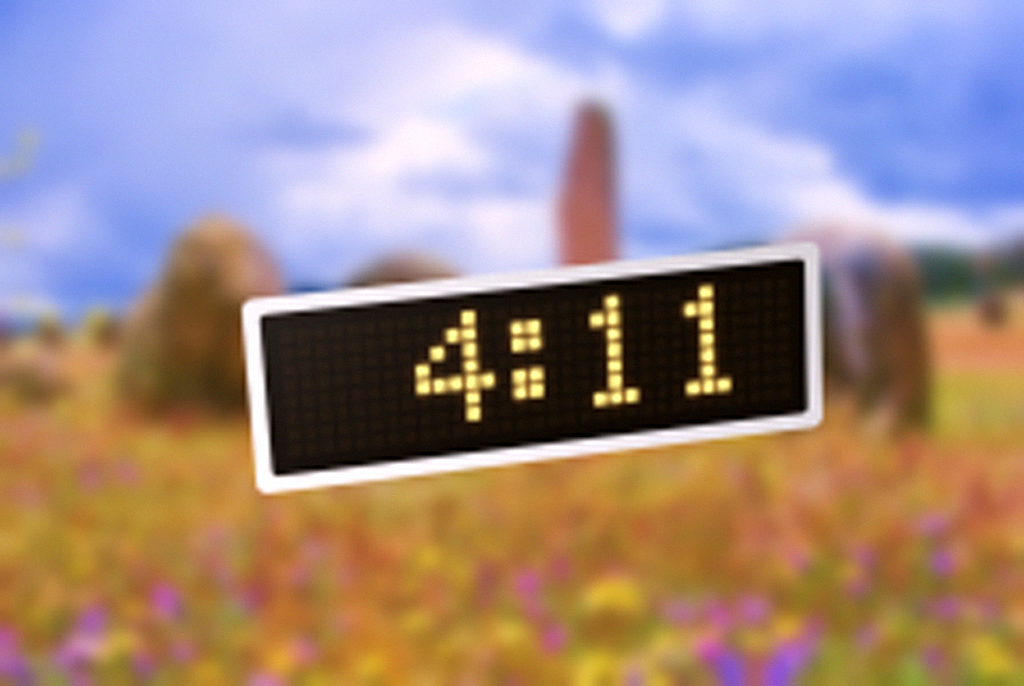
{"hour": 4, "minute": 11}
